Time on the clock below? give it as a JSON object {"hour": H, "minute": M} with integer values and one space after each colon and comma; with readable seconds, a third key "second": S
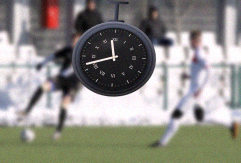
{"hour": 11, "minute": 42}
